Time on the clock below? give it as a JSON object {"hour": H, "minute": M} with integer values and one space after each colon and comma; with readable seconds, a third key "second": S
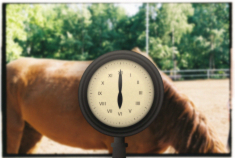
{"hour": 6, "minute": 0}
